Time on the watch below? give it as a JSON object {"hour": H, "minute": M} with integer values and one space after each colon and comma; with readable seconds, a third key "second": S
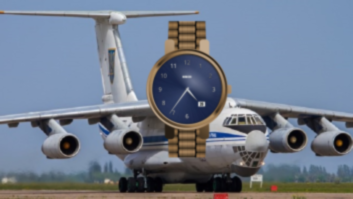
{"hour": 4, "minute": 36}
